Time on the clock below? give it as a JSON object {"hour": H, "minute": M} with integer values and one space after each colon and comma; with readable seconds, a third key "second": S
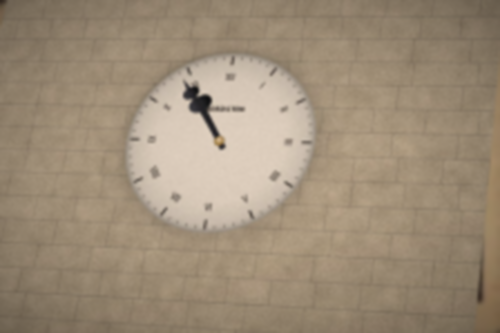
{"hour": 10, "minute": 54}
